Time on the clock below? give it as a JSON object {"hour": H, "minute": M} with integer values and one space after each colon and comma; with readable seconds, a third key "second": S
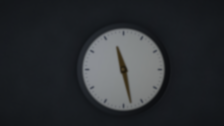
{"hour": 11, "minute": 28}
